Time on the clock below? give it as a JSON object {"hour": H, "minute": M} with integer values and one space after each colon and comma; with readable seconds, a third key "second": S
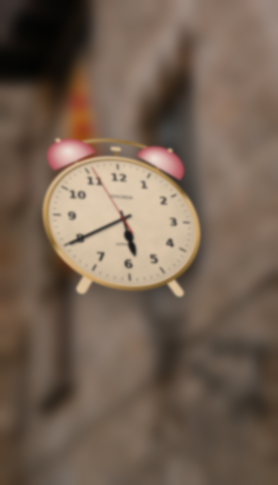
{"hour": 5, "minute": 39, "second": 56}
